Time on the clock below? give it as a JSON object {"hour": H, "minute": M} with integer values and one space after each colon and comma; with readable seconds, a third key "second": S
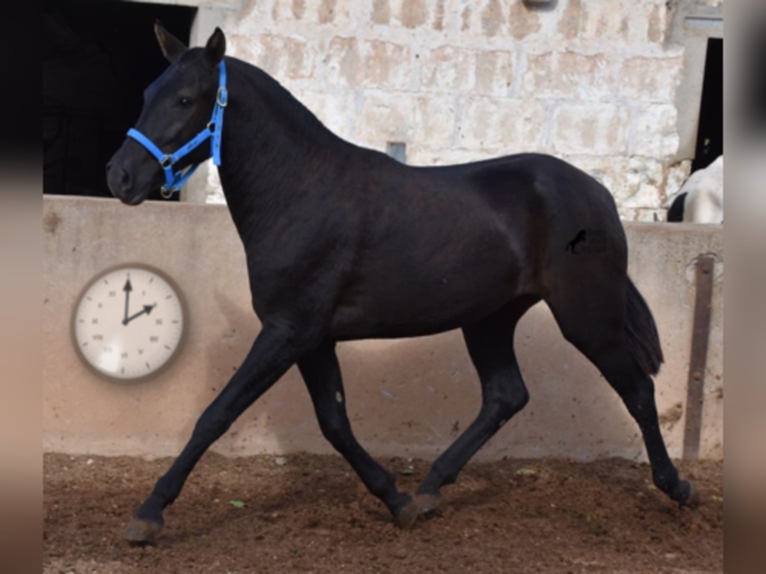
{"hour": 2, "minute": 0}
